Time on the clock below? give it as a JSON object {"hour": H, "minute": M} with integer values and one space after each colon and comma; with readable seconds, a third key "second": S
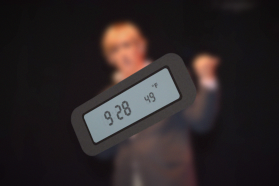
{"hour": 9, "minute": 28}
